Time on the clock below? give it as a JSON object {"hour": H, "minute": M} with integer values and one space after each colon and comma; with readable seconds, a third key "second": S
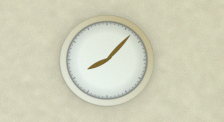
{"hour": 8, "minute": 7}
